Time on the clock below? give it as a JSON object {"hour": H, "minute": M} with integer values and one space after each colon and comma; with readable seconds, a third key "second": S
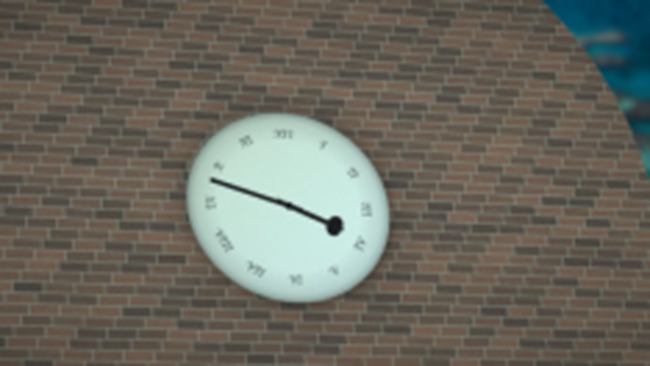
{"hour": 3, "minute": 48}
